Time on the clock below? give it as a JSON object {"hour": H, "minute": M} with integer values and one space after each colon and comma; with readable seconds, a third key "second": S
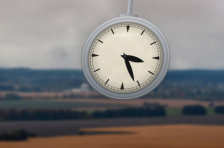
{"hour": 3, "minute": 26}
